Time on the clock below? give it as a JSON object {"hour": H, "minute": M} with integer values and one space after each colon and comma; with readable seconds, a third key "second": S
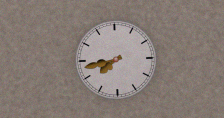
{"hour": 7, "minute": 43}
